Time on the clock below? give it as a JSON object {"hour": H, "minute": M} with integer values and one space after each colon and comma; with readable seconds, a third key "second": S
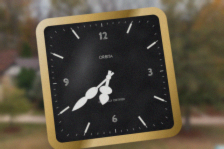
{"hour": 6, "minute": 39}
